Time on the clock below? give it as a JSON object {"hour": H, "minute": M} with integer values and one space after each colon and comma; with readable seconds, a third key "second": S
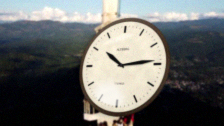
{"hour": 10, "minute": 14}
